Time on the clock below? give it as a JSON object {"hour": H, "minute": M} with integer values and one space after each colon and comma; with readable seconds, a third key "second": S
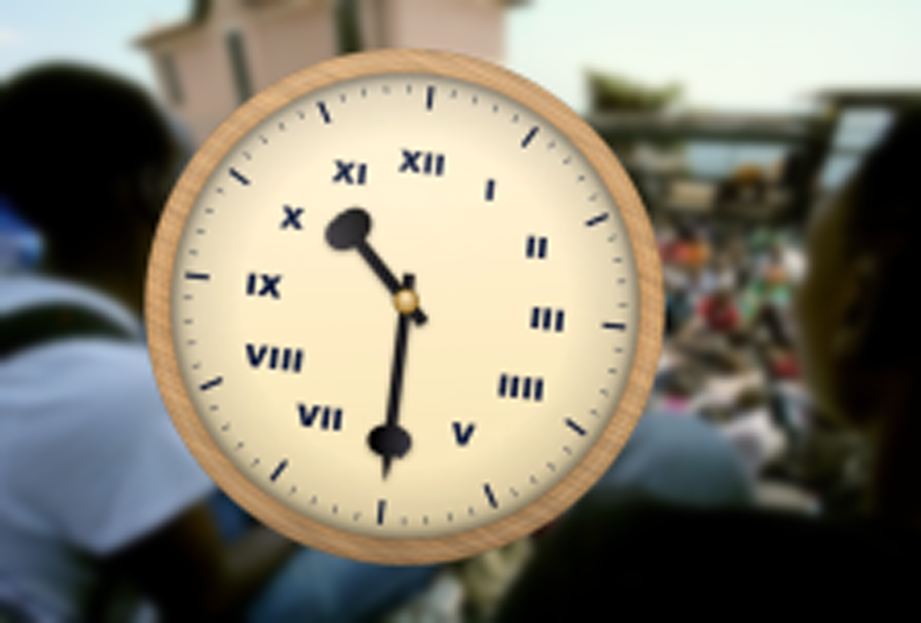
{"hour": 10, "minute": 30}
